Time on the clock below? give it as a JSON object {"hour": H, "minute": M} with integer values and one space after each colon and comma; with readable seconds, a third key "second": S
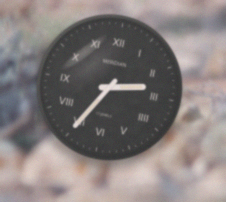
{"hour": 2, "minute": 35}
